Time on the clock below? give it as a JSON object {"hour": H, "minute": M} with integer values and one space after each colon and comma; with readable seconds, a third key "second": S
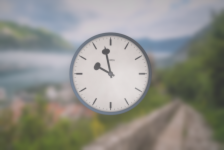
{"hour": 9, "minute": 58}
